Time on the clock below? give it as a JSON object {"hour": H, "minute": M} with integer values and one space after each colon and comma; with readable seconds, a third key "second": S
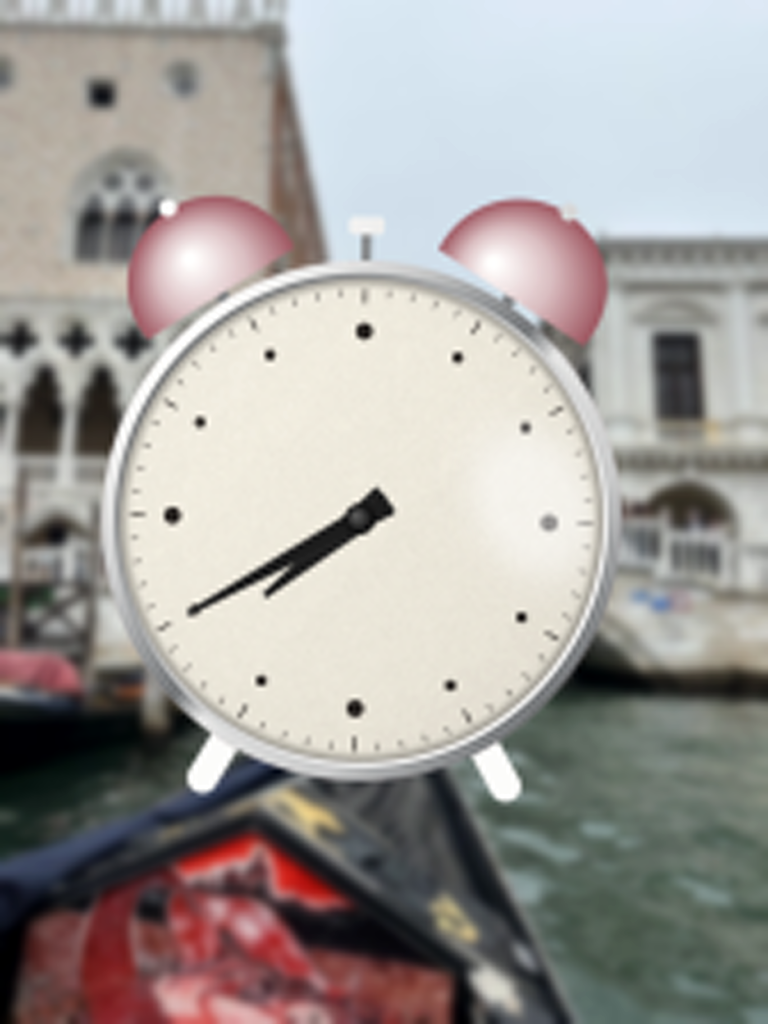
{"hour": 7, "minute": 40}
